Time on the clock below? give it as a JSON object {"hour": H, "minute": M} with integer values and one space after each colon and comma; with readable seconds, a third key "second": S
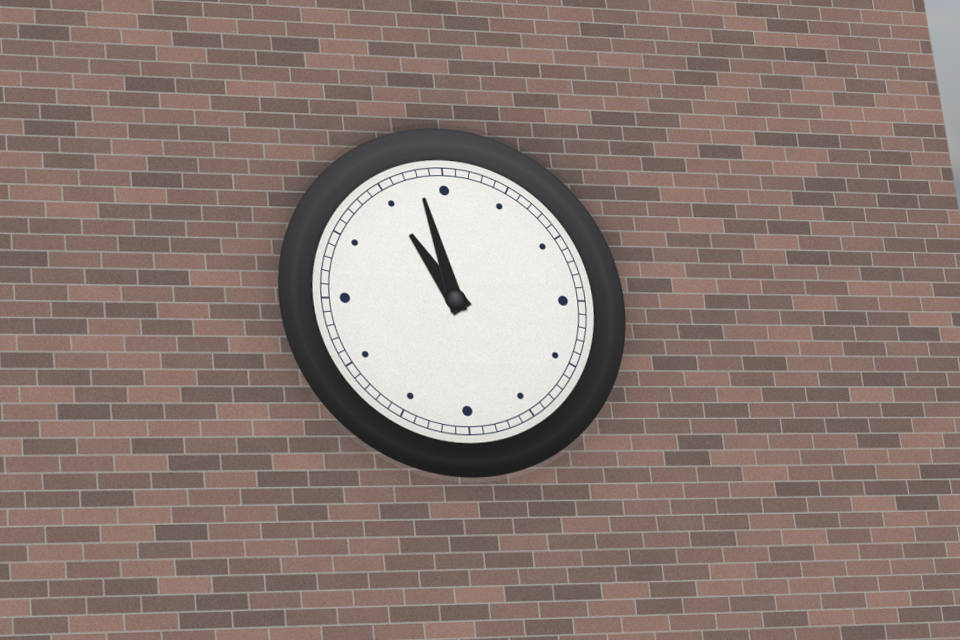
{"hour": 10, "minute": 58}
